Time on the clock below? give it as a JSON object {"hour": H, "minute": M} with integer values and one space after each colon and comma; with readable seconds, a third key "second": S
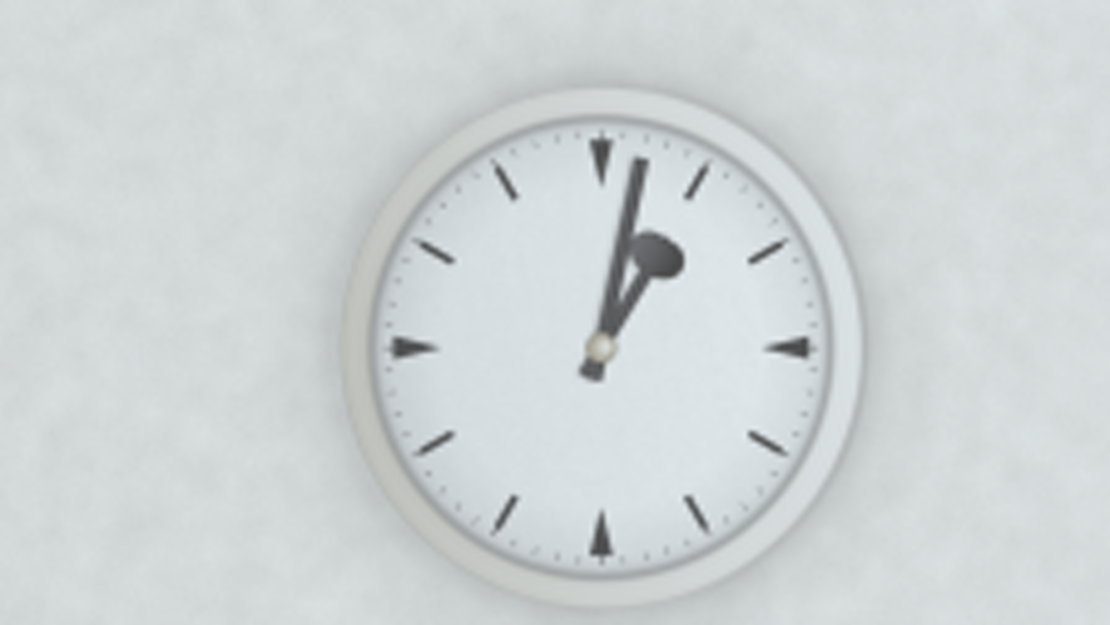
{"hour": 1, "minute": 2}
